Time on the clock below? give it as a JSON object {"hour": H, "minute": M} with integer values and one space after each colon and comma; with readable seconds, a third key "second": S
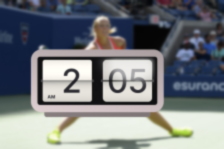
{"hour": 2, "minute": 5}
